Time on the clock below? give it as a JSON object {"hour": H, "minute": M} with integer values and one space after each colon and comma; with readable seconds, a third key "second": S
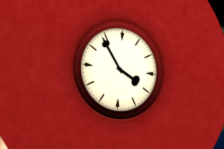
{"hour": 3, "minute": 54}
